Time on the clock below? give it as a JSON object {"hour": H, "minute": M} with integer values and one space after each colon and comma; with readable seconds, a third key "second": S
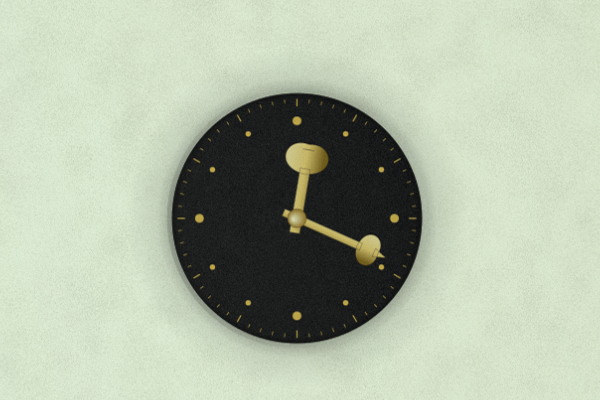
{"hour": 12, "minute": 19}
